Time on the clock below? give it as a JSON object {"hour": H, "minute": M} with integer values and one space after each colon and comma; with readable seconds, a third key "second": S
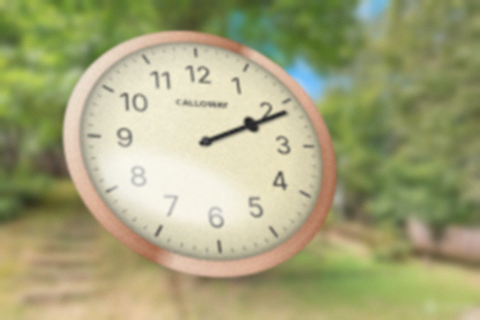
{"hour": 2, "minute": 11}
